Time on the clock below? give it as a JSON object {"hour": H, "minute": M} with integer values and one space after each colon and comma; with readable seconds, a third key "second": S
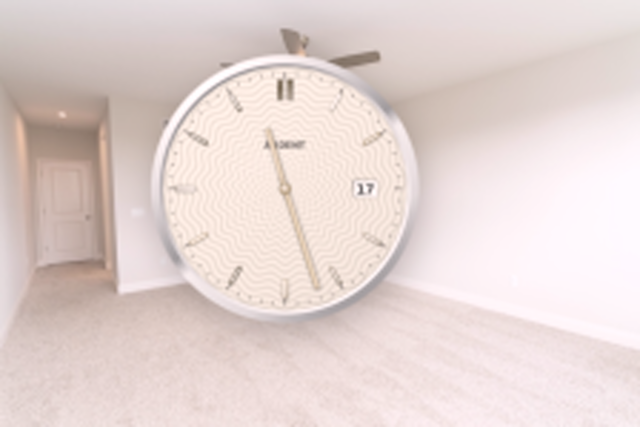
{"hour": 11, "minute": 27}
